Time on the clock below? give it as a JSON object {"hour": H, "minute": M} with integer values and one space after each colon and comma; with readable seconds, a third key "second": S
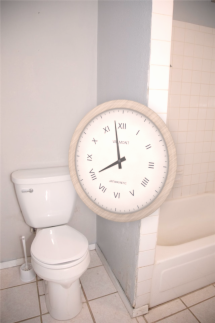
{"hour": 7, "minute": 58}
